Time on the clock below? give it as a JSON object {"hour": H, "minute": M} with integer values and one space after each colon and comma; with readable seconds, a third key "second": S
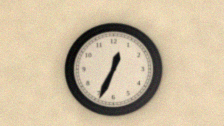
{"hour": 12, "minute": 34}
